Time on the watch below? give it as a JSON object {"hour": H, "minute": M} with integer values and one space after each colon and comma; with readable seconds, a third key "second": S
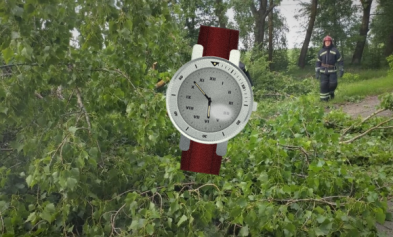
{"hour": 5, "minute": 52}
